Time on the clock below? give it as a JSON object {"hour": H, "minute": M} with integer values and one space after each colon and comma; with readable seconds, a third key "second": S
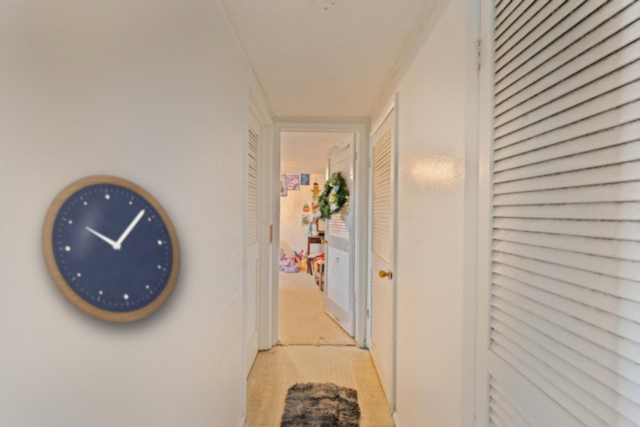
{"hour": 10, "minute": 8}
